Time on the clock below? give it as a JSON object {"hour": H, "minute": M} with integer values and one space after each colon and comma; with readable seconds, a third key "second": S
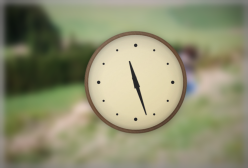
{"hour": 11, "minute": 27}
